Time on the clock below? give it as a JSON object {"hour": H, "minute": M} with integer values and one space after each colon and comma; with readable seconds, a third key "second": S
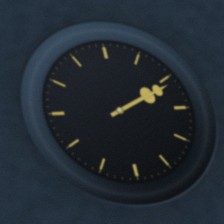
{"hour": 2, "minute": 11}
